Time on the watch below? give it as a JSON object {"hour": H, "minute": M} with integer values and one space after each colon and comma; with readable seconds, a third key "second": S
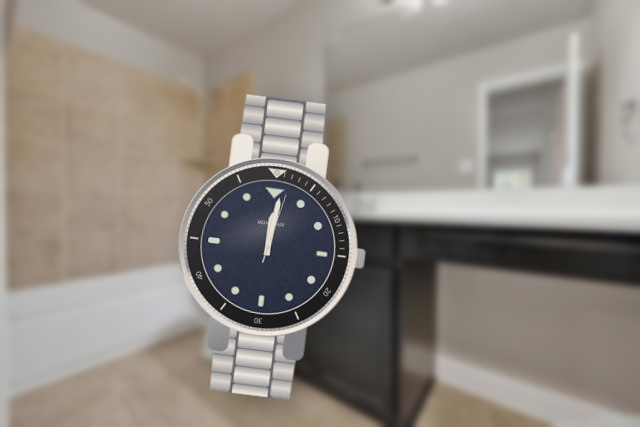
{"hour": 12, "minute": 1, "second": 2}
